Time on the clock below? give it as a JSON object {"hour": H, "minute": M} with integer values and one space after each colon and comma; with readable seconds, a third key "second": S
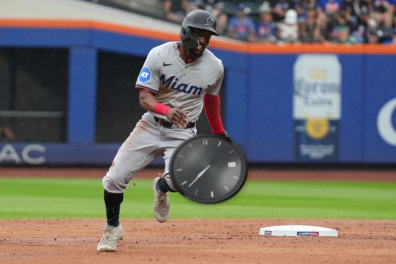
{"hour": 7, "minute": 38}
